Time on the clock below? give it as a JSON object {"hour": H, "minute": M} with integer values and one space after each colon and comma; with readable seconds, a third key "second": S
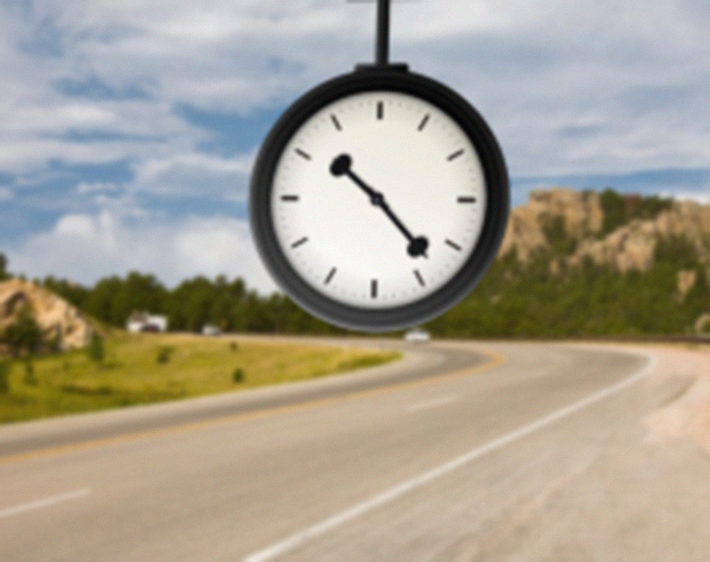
{"hour": 10, "minute": 23}
